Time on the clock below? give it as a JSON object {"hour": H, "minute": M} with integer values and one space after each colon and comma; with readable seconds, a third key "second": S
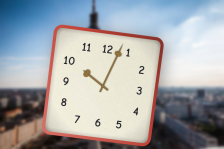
{"hour": 10, "minute": 3}
